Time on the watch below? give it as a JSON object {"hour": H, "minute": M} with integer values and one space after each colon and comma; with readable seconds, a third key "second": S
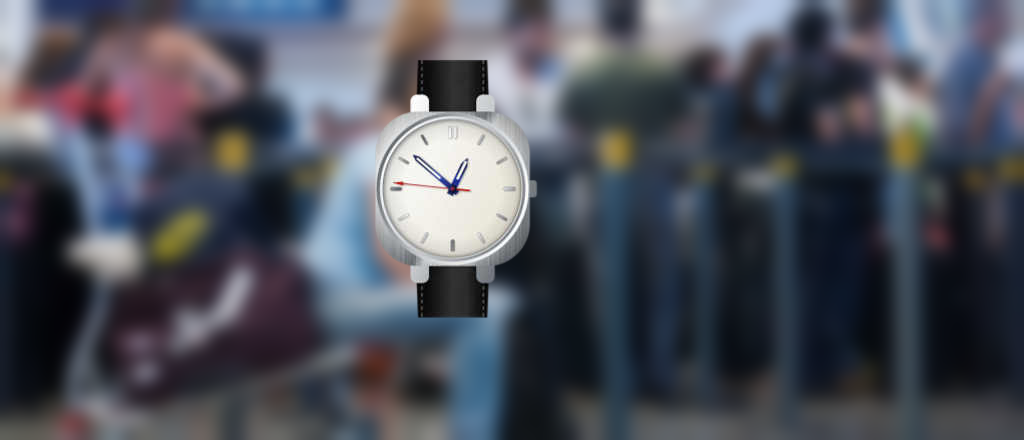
{"hour": 12, "minute": 51, "second": 46}
